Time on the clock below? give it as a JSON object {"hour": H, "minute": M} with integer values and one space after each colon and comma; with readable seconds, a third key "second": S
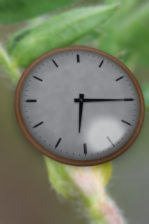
{"hour": 6, "minute": 15}
